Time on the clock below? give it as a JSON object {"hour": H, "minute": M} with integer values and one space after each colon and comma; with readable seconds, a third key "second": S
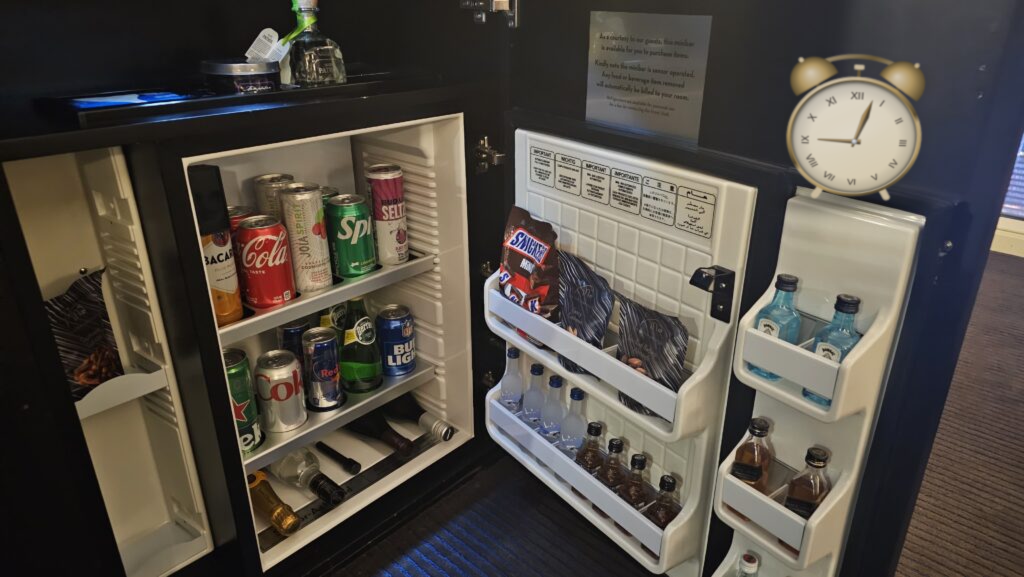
{"hour": 9, "minute": 3}
